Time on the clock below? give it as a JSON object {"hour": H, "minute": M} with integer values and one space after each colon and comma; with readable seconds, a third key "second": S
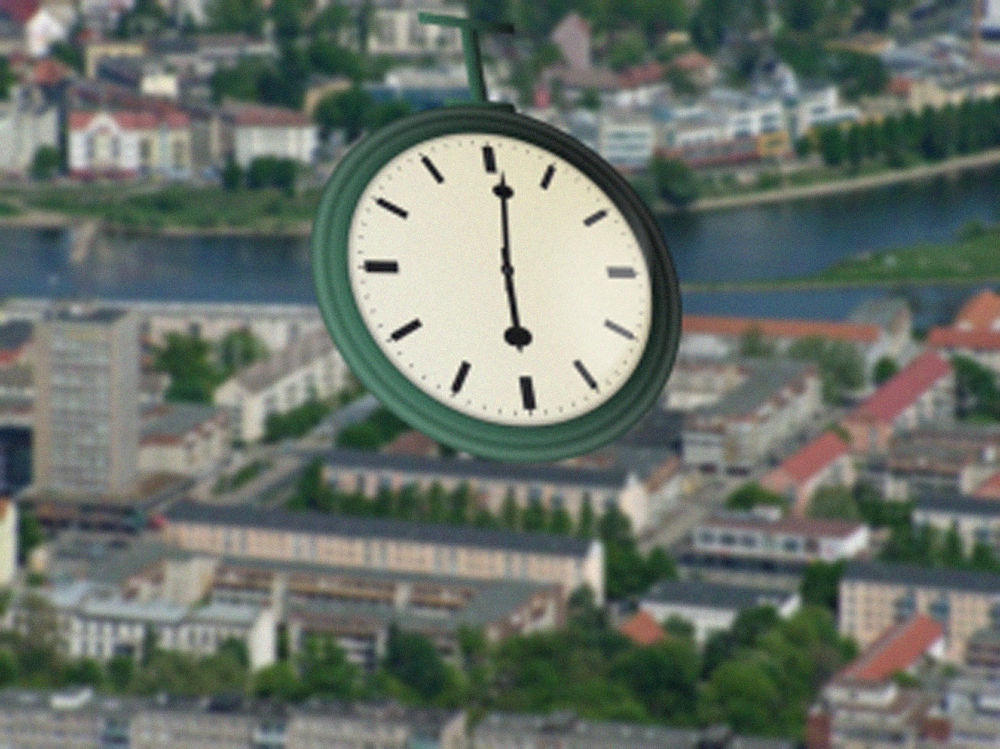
{"hour": 6, "minute": 1}
